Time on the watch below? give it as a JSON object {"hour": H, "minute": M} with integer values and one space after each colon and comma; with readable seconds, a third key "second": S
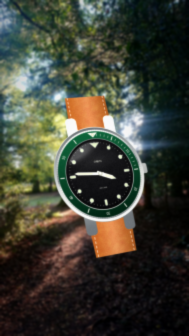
{"hour": 3, "minute": 46}
